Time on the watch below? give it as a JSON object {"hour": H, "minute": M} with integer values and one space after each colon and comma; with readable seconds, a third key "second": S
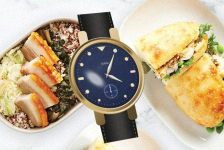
{"hour": 4, "minute": 5}
